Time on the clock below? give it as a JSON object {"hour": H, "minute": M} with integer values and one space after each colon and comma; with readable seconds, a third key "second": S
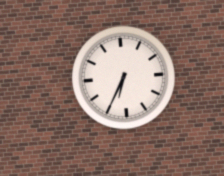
{"hour": 6, "minute": 35}
